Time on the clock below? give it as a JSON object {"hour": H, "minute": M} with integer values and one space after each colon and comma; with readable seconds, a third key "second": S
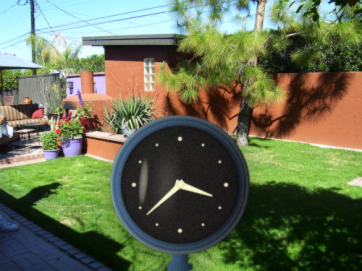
{"hour": 3, "minute": 38}
